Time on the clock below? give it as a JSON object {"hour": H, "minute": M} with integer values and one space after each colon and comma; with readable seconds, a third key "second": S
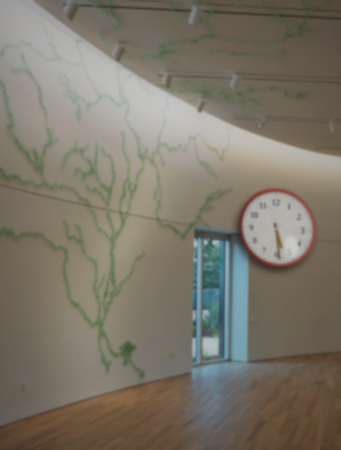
{"hour": 5, "minute": 29}
